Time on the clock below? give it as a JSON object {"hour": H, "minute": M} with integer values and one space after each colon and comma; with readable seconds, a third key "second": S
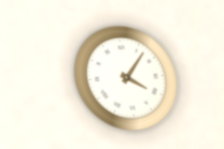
{"hour": 4, "minute": 7}
